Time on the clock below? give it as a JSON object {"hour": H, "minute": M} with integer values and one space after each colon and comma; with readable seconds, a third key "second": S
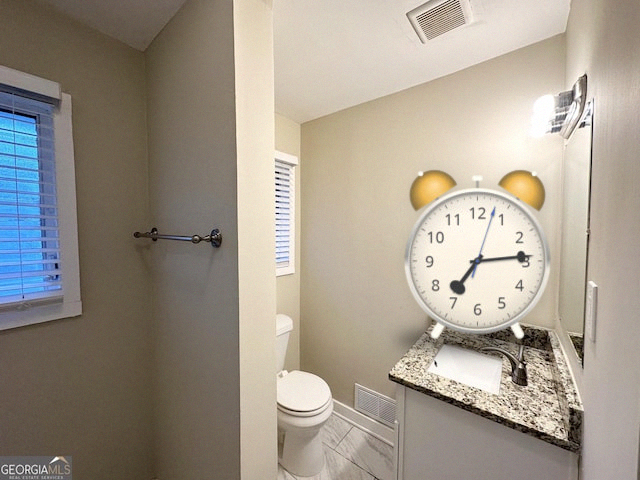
{"hour": 7, "minute": 14, "second": 3}
